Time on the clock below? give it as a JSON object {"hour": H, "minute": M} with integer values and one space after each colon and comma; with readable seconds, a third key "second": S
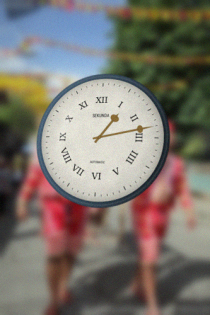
{"hour": 1, "minute": 13}
